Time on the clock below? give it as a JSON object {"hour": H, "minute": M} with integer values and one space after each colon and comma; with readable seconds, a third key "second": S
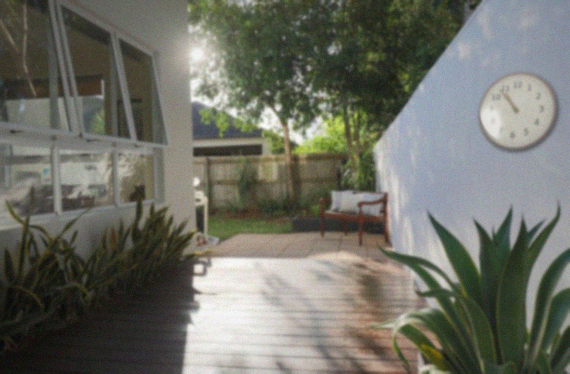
{"hour": 10, "minute": 53}
